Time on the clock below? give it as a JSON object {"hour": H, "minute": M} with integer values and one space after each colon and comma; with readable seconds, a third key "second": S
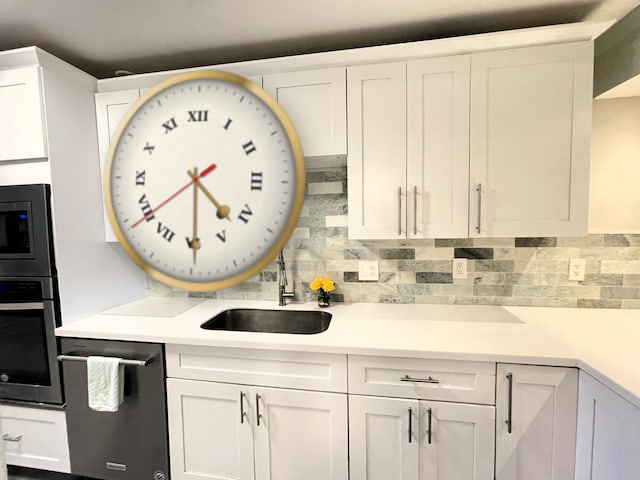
{"hour": 4, "minute": 29, "second": 39}
